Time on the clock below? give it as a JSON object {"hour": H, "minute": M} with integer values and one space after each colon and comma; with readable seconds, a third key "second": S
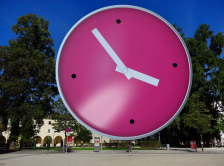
{"hour": 3, "minute": 55}
